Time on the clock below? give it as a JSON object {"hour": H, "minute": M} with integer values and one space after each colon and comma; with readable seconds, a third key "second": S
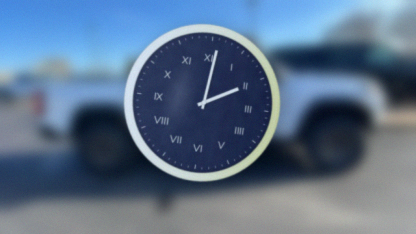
{"hour": 2, "minute": 1}
